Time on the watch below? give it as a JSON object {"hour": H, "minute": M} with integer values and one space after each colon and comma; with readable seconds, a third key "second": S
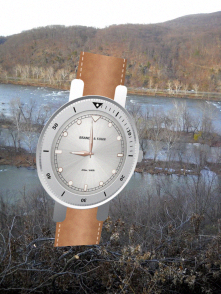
{"hour": 8, "minute": 59}
